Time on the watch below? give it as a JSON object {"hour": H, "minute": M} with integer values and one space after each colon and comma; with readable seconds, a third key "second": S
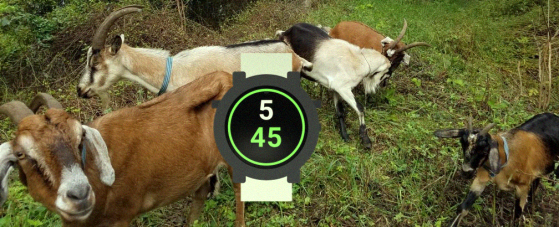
{"hour": 5, "minute": 45}
